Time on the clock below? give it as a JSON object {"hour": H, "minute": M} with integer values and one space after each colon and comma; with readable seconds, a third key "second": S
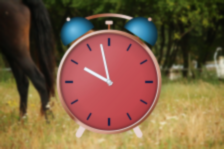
{"hour": 9, "minute": 58}
